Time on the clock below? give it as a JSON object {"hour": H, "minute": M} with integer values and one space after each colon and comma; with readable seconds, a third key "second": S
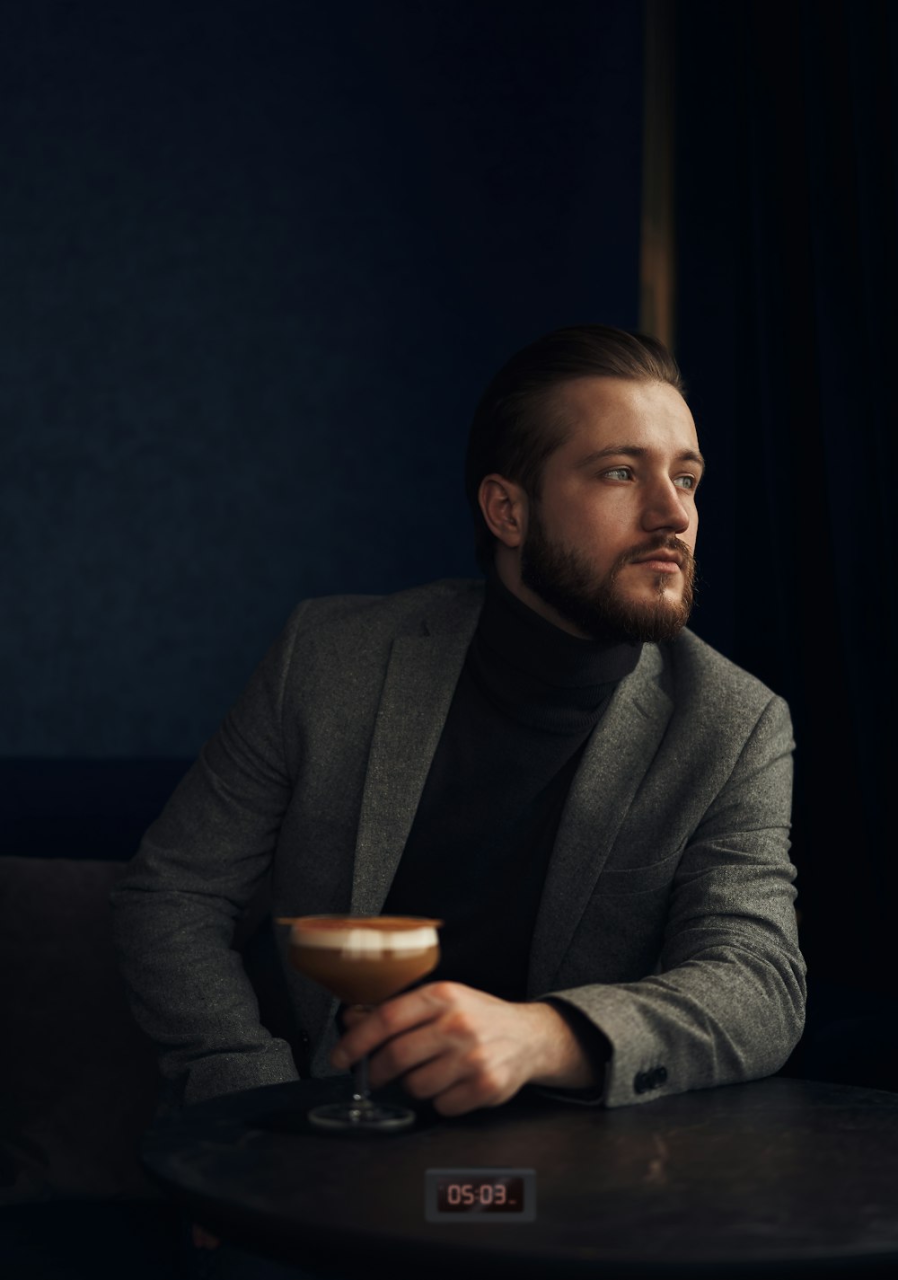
{"hour": 5, "minute": 3}
